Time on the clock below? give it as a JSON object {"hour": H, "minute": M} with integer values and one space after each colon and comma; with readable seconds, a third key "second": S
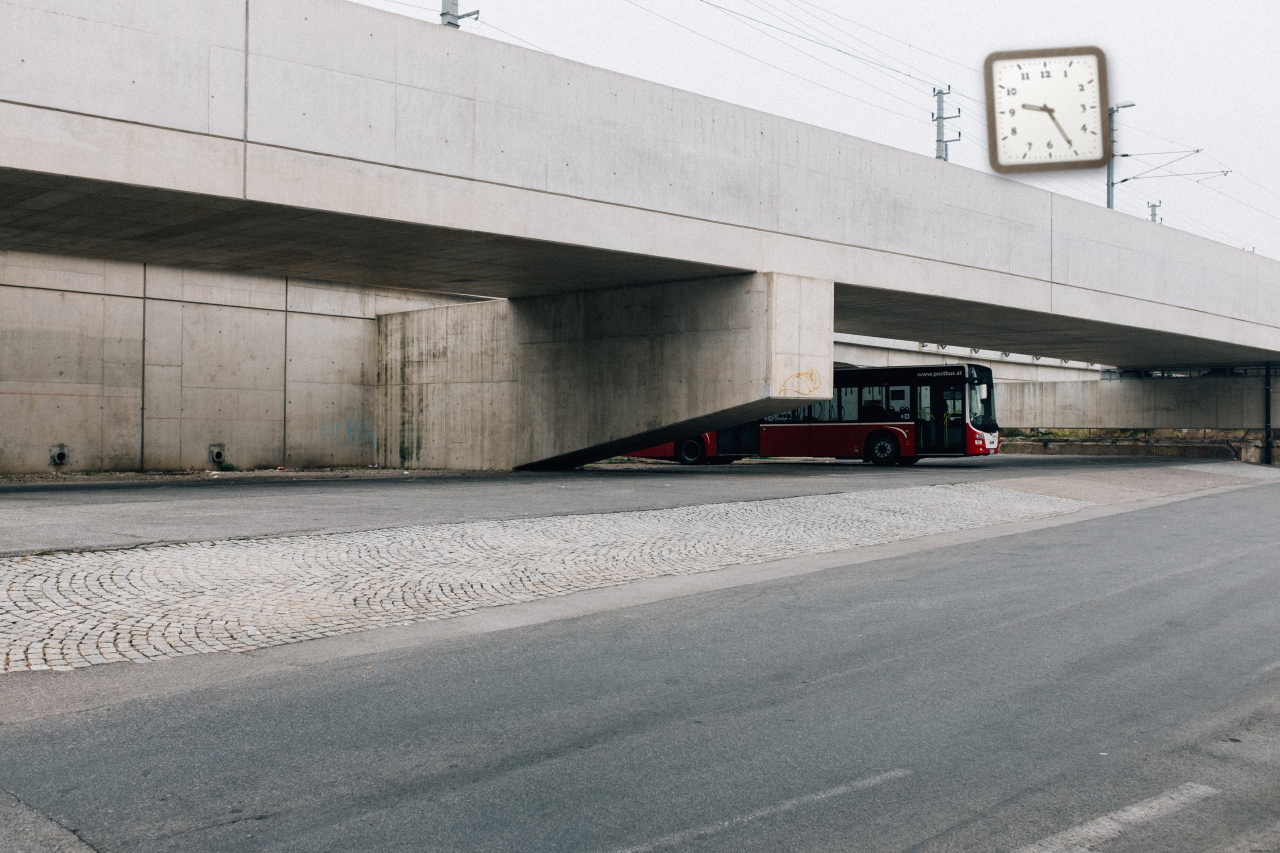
{"hour": 9, "minute": 25}
